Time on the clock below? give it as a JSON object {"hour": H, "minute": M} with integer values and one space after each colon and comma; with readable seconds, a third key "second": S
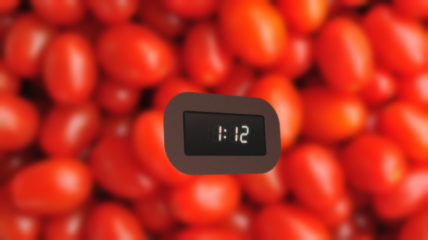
{"hour": 1, "minute": 12}
